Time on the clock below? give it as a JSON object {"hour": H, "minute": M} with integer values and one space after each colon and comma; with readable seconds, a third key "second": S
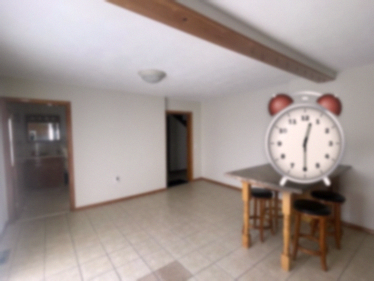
{"hour": 12, "minute": 30}
